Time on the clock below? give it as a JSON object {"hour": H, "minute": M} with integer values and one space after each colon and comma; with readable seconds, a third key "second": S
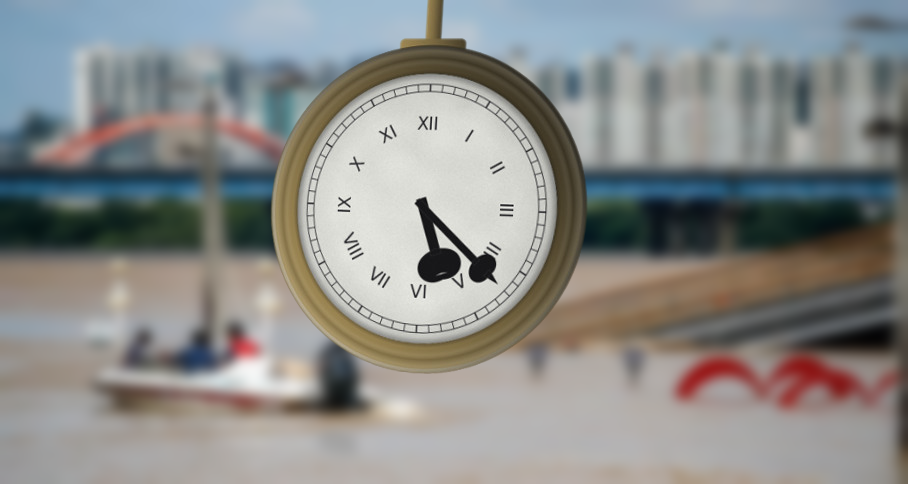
{"hour": 5, "minute": 22}
